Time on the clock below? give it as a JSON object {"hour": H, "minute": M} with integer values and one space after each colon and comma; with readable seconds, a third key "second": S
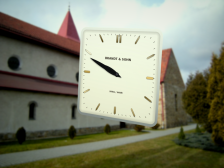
{"hour": 9, "minute": 49}
